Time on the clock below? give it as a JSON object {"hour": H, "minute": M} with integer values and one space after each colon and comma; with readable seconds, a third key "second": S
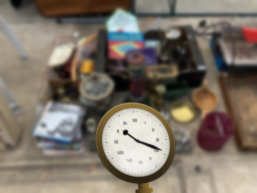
{"hour": 10, "minute": 19}
